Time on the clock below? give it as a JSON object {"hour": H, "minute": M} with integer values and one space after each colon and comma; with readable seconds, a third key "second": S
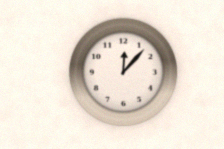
{"hour": 12, "minute": 7}
